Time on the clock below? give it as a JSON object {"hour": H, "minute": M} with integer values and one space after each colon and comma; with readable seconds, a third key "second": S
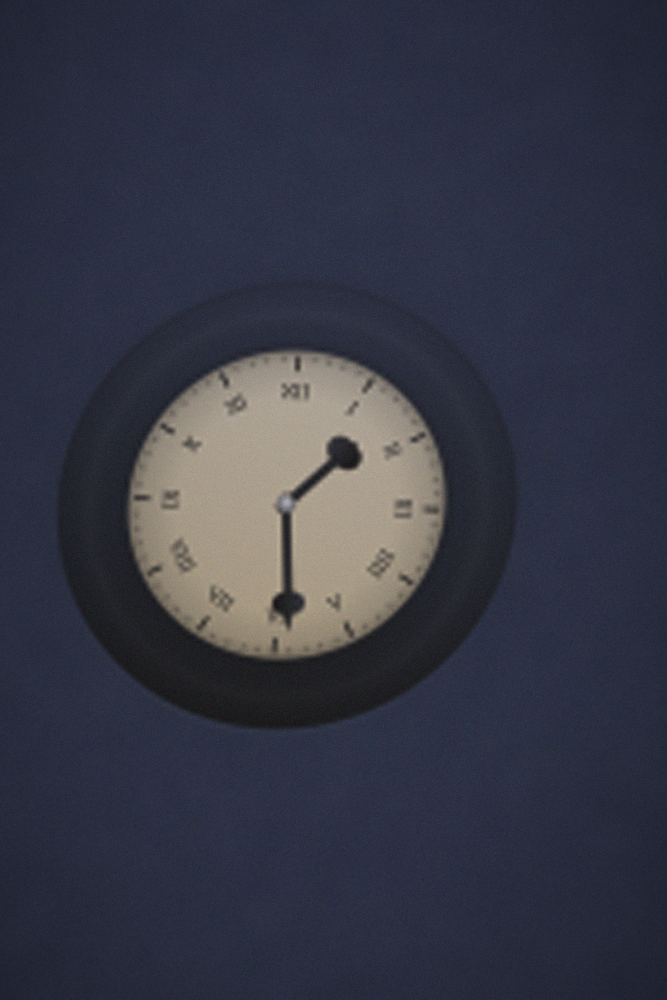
{"hour": 1, "minute": 29}
